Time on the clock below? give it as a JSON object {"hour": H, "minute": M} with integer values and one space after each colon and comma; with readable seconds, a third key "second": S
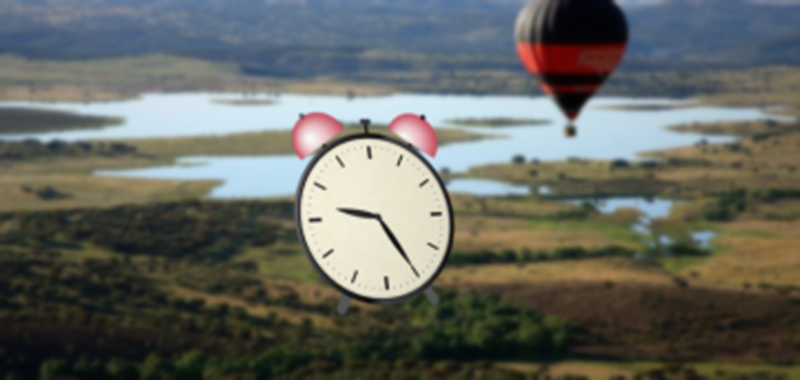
{"hour": 9, "minute": 25}
